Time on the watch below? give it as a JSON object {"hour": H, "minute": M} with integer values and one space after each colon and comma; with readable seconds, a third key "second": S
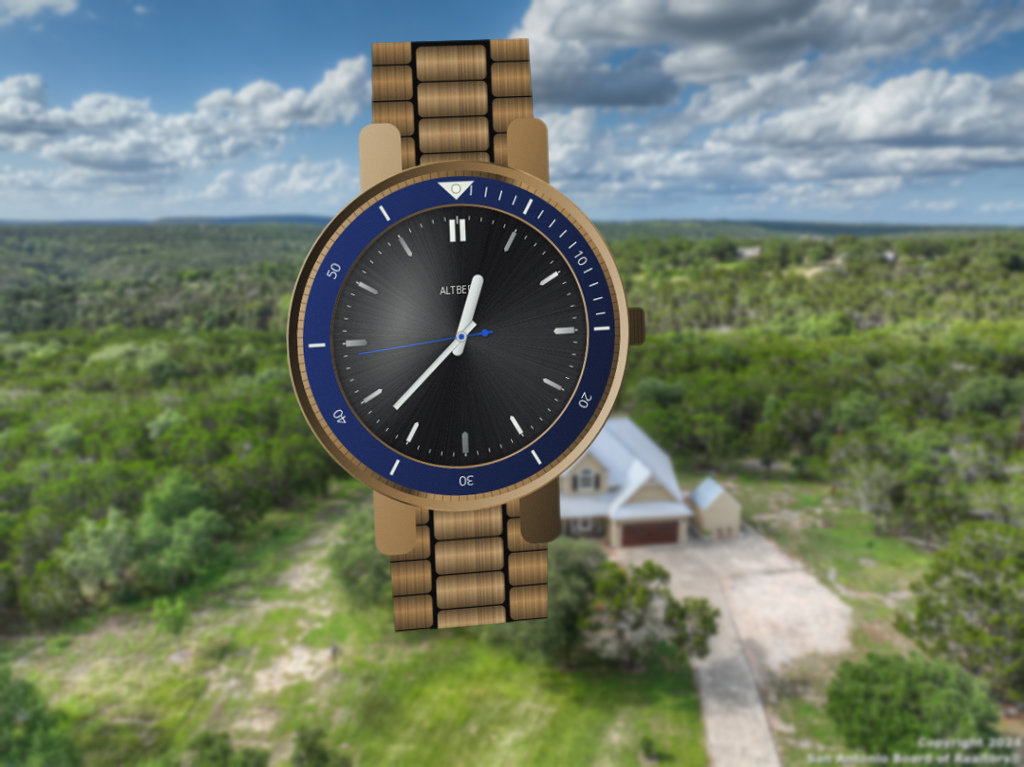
{"hour": 12, "minute": 37, "second": 44}
